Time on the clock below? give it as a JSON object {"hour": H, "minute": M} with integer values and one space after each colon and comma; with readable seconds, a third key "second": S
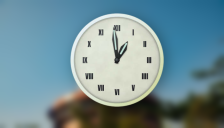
{"hour": 12, "minute": 59}
